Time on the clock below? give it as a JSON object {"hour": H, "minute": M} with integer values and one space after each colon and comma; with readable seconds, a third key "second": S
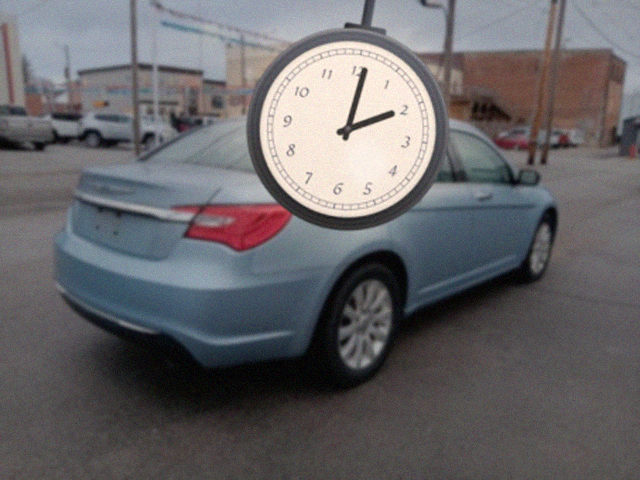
{"hour": 2, "minute": 1}
